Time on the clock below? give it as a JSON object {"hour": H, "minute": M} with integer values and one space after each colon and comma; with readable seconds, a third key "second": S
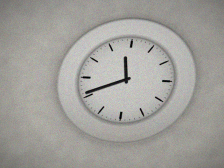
{"hour": 11, "minute": 41}
